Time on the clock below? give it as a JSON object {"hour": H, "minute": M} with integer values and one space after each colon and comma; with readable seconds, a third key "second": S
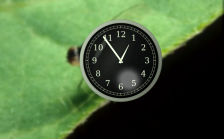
{"hour": 12, "minute": 54}
